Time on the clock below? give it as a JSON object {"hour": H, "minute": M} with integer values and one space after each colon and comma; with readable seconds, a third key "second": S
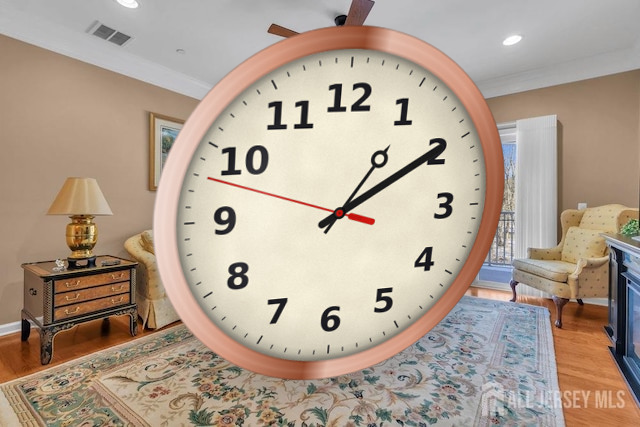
{"hour": 1, "minute": 9, "second": 48}
